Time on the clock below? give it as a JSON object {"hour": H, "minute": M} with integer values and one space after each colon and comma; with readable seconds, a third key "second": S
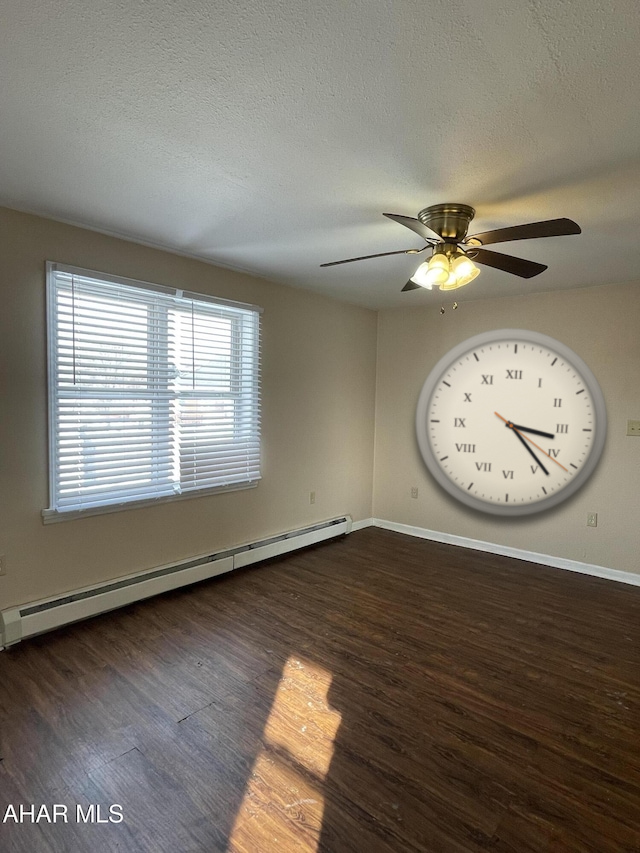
{"hour": 3, "minute": 23, "second": 21}
